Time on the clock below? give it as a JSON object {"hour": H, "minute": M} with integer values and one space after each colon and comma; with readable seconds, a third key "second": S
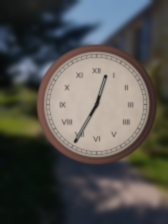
{"hour": 12, "minute": 35}
